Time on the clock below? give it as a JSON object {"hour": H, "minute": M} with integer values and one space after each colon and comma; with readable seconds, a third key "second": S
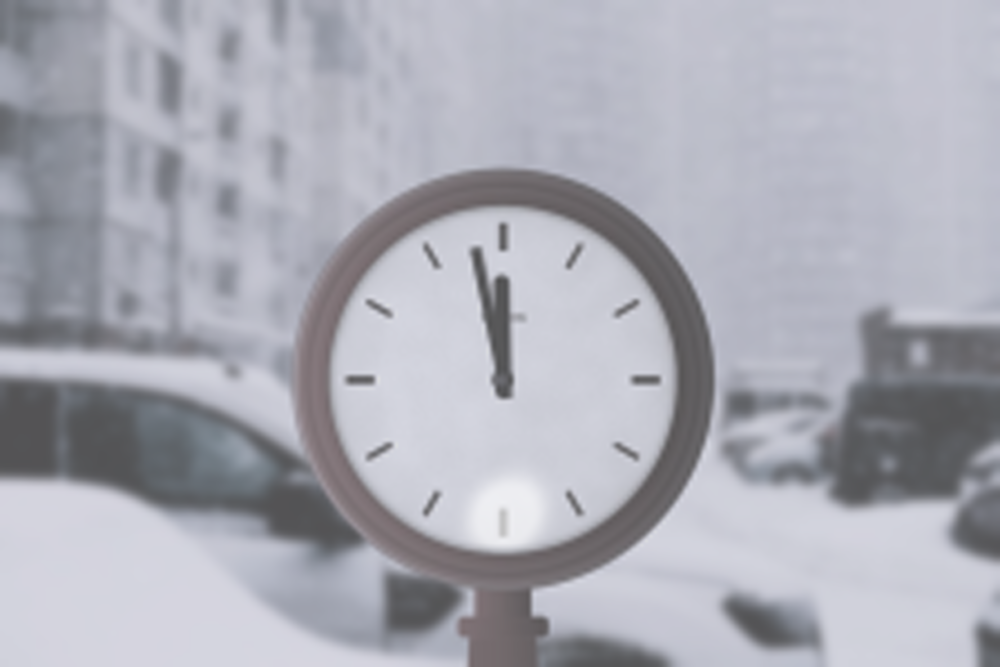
{"hour": 11, "minute": 58}
